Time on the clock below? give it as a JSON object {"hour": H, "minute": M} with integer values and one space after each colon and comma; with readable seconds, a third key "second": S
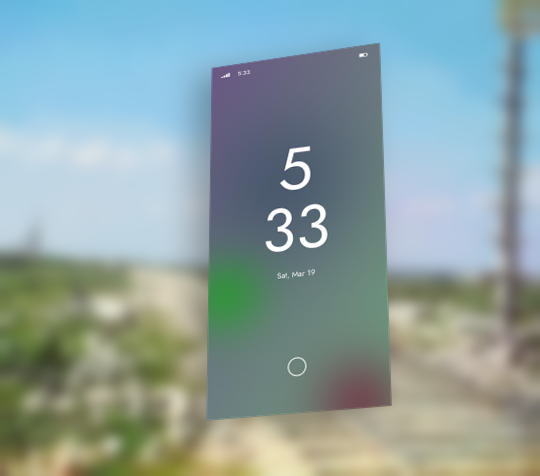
{"hour": 5, "minute": 33}
